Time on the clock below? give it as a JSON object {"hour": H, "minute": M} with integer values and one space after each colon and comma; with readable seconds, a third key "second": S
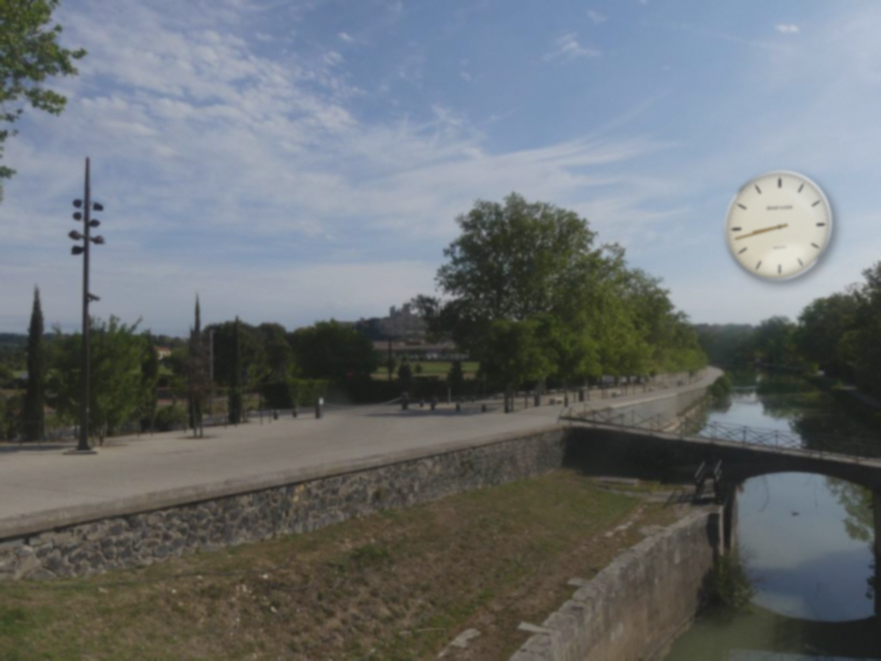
{"hour": 8, "minute": 43}
